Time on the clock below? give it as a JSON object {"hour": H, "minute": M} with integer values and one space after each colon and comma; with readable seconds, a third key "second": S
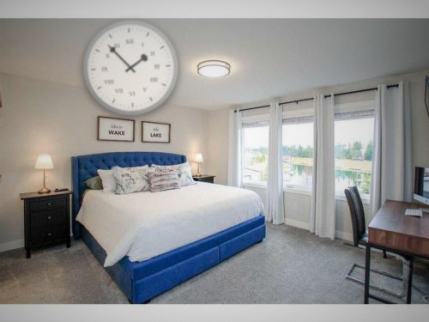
{"hour": 1, "minute": 53}
